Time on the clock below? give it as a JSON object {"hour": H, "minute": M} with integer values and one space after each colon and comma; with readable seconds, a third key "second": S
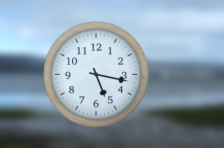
{"hour": 5, "minute": 17}
